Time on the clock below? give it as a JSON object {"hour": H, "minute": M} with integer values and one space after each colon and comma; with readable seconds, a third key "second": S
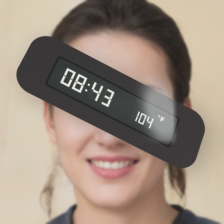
{"hour": 8, "minute": 43}
